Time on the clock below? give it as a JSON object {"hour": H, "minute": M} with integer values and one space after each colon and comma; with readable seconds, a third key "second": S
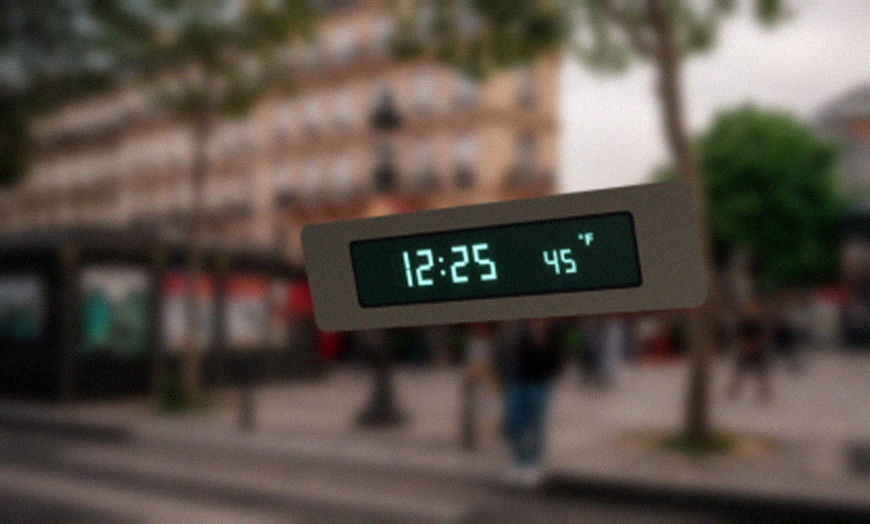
{"hour": 12, "minute": 25}
